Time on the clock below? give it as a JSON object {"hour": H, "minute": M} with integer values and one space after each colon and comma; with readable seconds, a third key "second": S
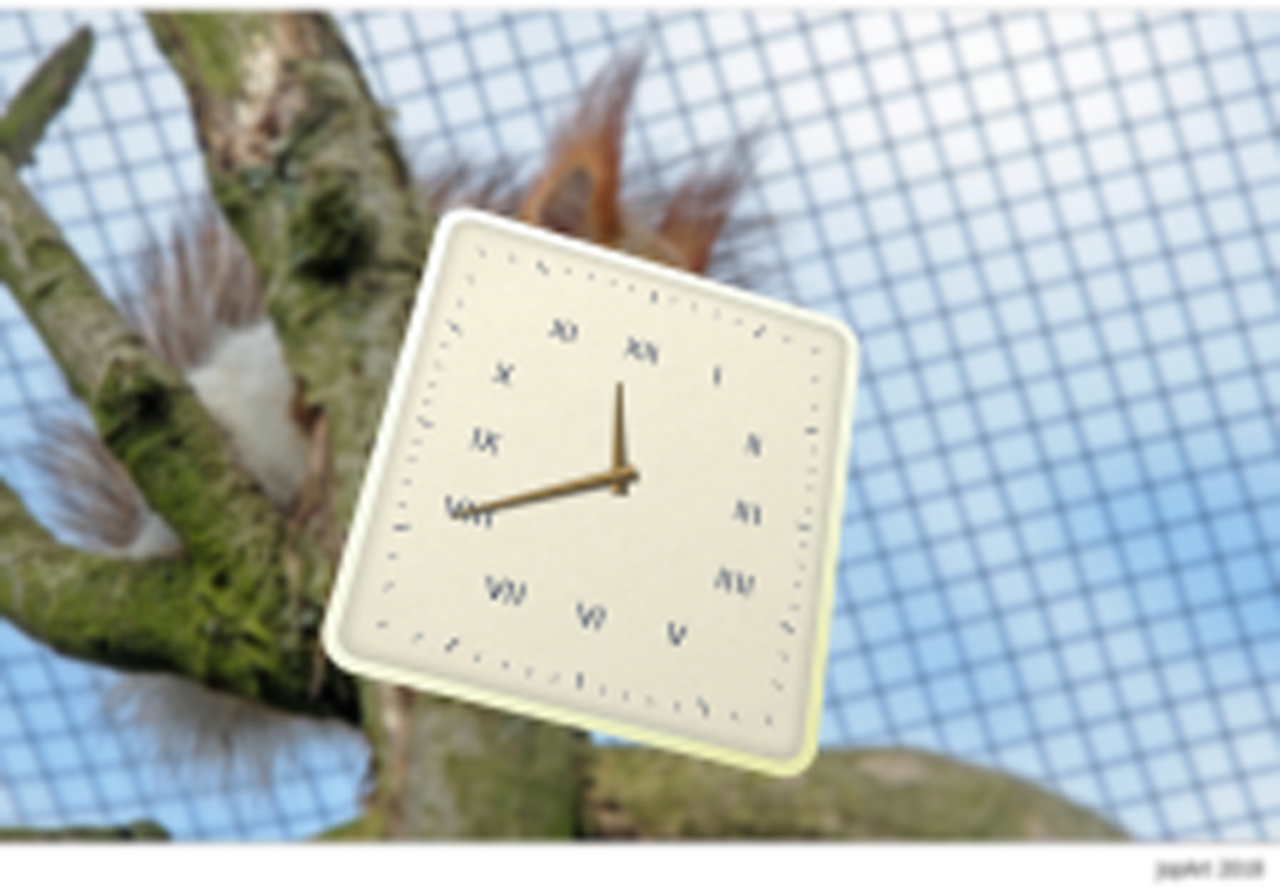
{"hour": 11, "minute": 40}
